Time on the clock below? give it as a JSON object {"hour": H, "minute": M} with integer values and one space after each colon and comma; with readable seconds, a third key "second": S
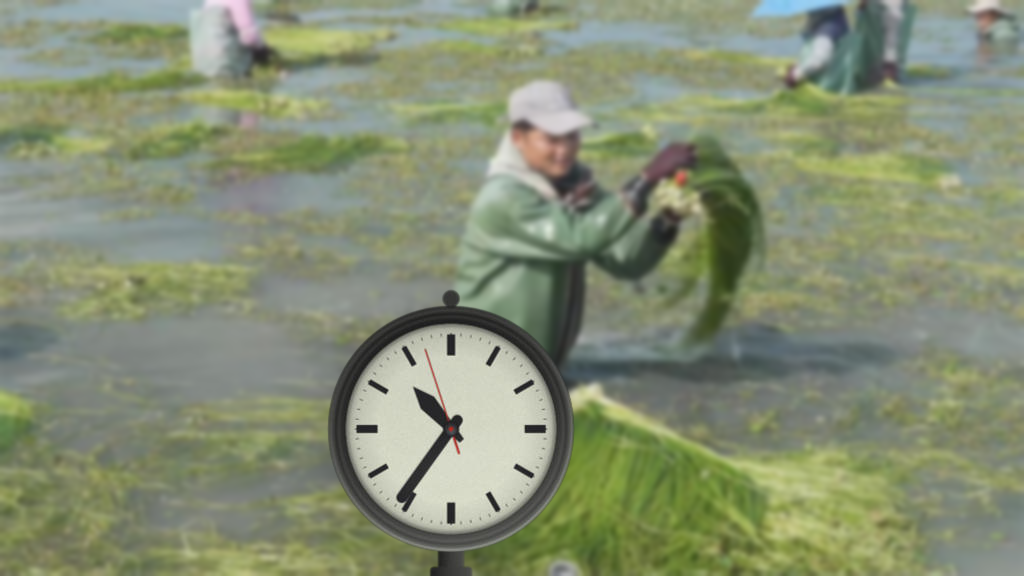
{"hour": 10, "minute": 35, "second": 57}
